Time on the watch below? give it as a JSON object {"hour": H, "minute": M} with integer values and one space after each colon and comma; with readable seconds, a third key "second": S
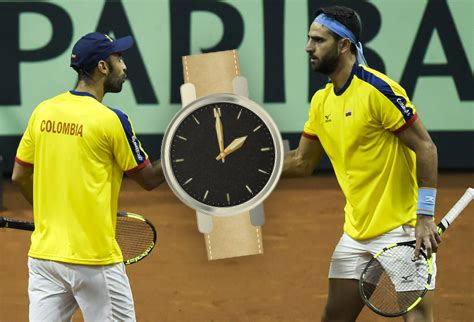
{"hour": 2, "minute": 0}
